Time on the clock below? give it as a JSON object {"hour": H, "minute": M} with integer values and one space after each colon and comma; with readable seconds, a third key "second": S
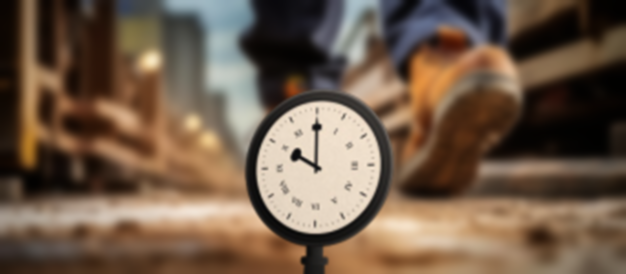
{"hour": 10, "minute": 0}
